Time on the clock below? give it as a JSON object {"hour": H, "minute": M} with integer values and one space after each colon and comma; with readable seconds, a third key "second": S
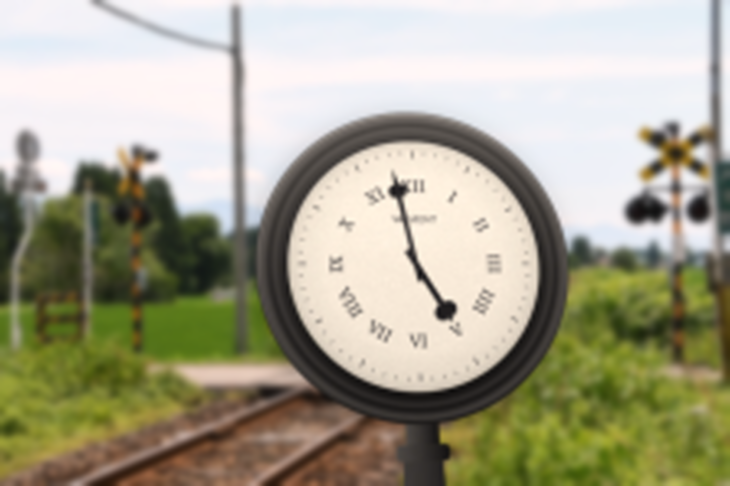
{"hour": 4, "minute": 58}
